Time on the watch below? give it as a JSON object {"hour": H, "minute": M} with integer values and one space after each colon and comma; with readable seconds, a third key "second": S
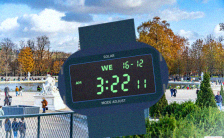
{"hour": 3, "minute": 22, "second": 11}
